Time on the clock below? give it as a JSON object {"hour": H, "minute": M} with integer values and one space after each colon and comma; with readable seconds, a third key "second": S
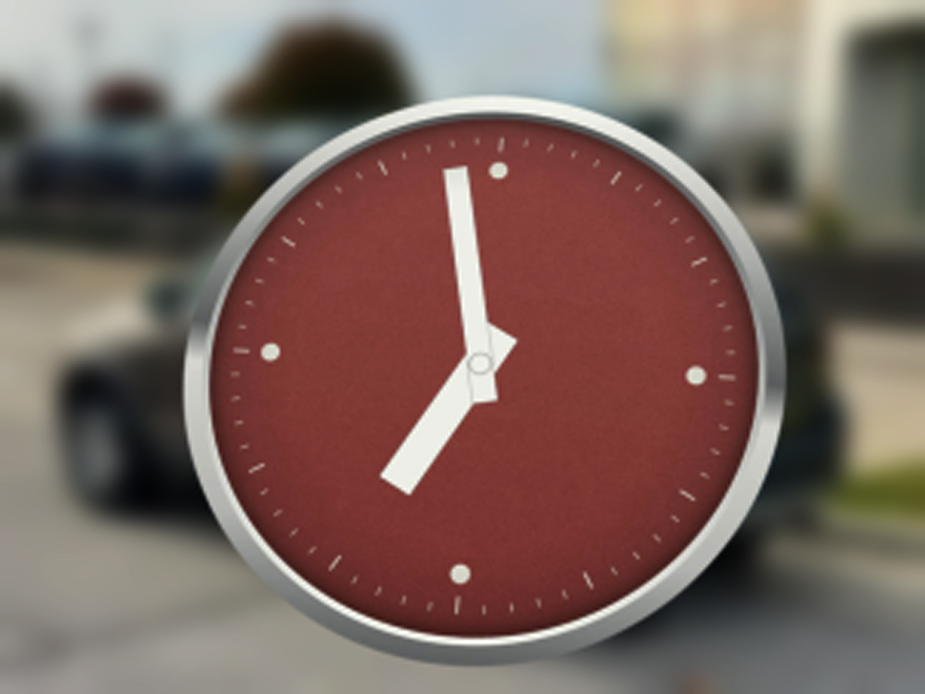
{"hour": 6, "minute": 58}
